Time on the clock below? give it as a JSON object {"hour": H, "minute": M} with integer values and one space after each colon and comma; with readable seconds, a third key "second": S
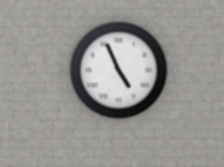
{"hour": 4, "minute": 56}
